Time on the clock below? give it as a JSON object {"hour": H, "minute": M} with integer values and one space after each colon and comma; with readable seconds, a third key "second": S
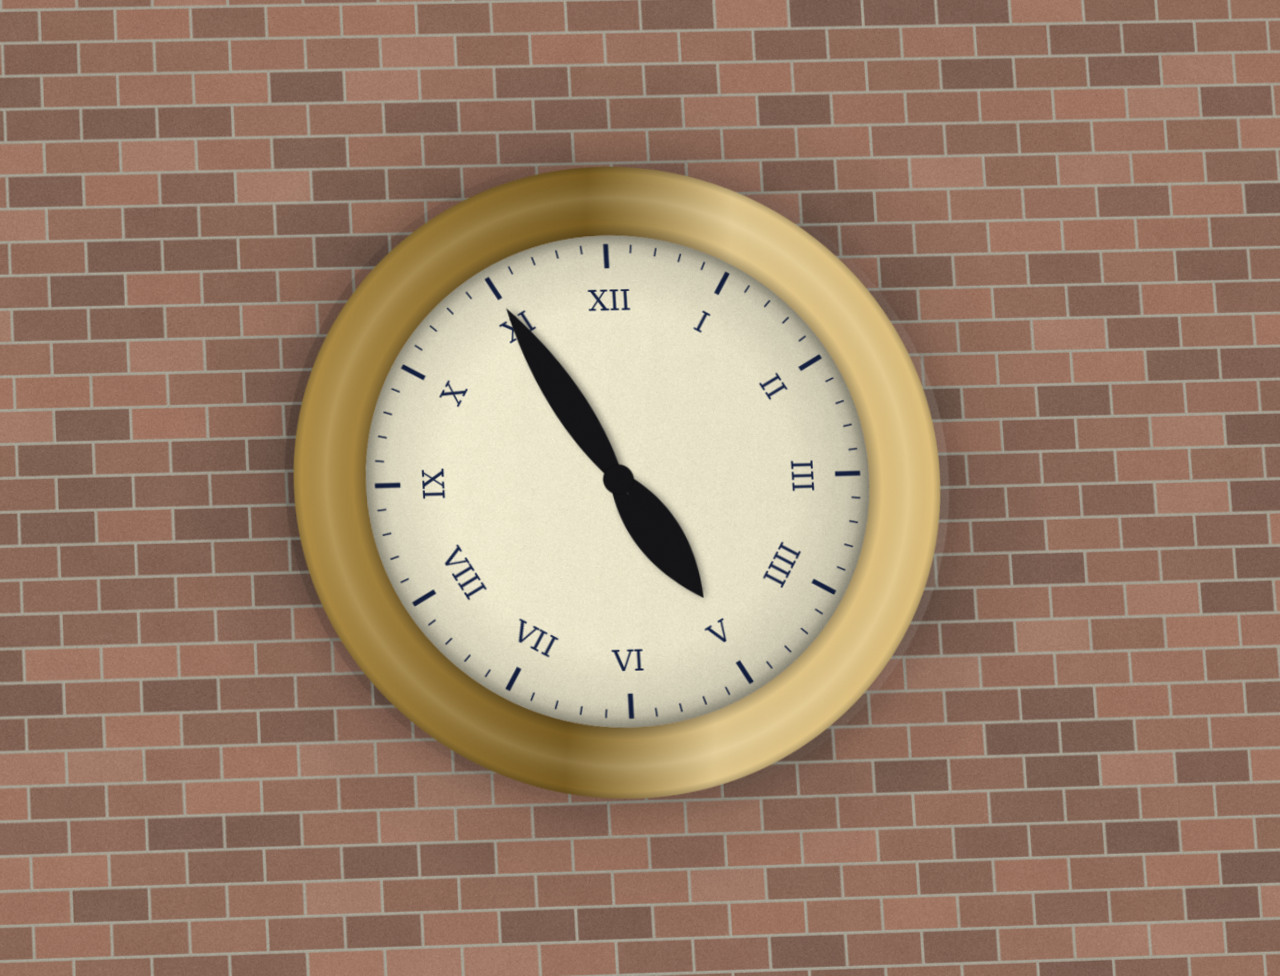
{"hour": 4, "minute": 55}
